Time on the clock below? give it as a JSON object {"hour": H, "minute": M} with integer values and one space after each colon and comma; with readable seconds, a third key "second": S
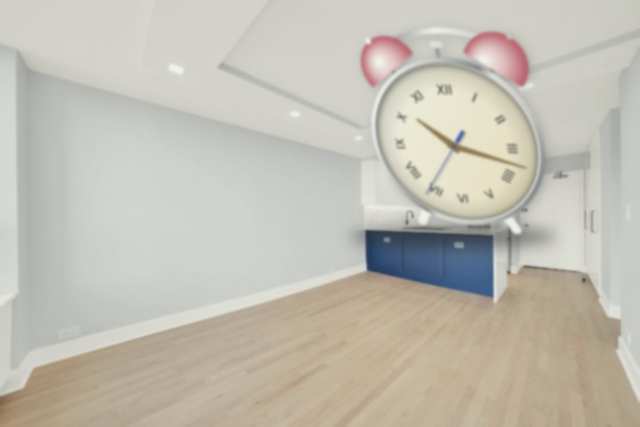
{"hour": 10, "minute": 17, "second": 36}
